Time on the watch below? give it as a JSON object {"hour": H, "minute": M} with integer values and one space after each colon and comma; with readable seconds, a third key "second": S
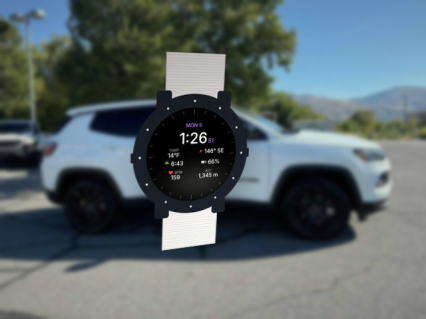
{"hour": 1, "minute": 26}
